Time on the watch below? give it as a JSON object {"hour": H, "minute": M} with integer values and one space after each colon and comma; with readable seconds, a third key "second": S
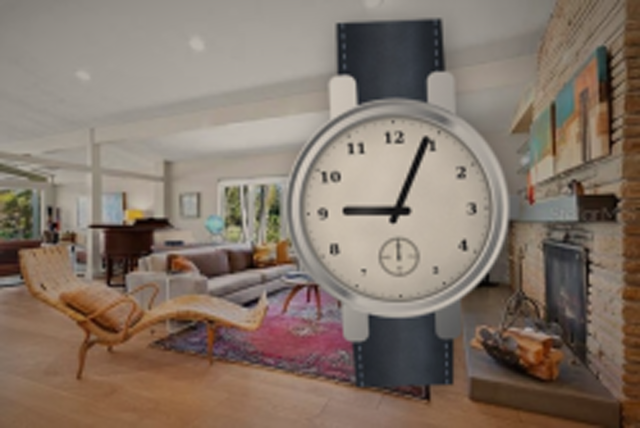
{"hour": 9, "minute": 4}
